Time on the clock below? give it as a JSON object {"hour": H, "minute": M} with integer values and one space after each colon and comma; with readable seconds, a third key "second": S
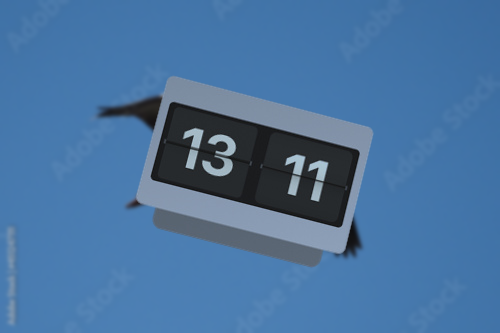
{"hour": 13, "minute": 11}
